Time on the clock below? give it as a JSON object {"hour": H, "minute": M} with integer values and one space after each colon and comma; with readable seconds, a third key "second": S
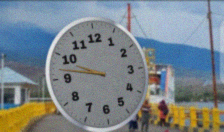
{"hour": 9, "minute": 47}
